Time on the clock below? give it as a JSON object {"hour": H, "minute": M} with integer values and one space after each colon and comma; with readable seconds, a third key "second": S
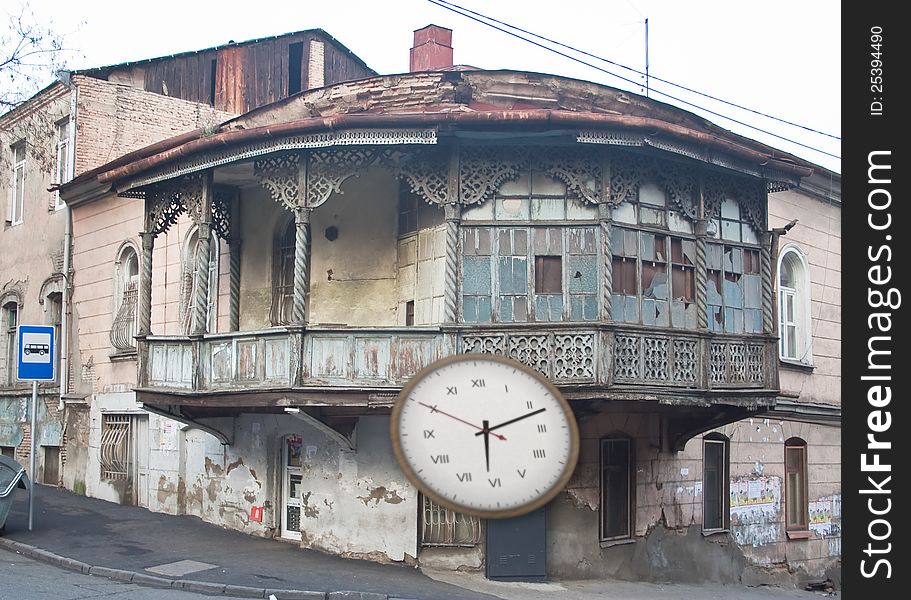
{"hour": 6, "minute": 11, "second": 50}
